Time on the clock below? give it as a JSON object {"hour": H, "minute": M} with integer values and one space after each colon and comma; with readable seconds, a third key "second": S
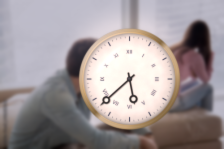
{"hour": 5, "minute": 38}
